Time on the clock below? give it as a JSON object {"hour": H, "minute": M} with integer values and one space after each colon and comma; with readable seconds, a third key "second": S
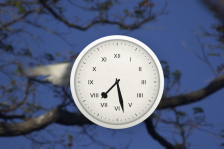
{"hour": 7, "minute": 28}
